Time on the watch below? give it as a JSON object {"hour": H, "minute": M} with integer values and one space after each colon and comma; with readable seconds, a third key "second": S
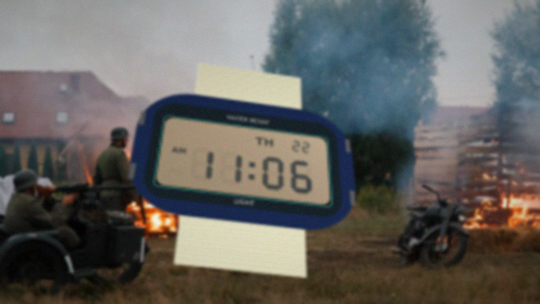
{"hour": 11, "minute": 6}
